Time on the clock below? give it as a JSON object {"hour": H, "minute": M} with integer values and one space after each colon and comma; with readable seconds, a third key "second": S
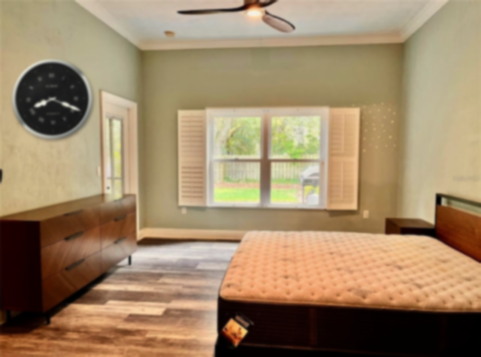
{"hour": 8, "minute": 19}
